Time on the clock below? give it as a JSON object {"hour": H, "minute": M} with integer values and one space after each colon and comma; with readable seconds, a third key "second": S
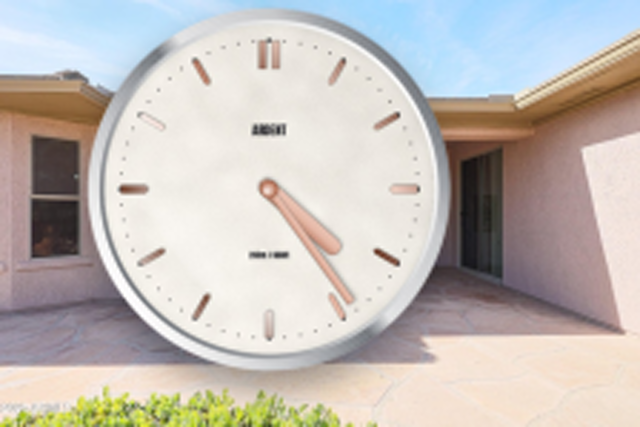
{"hour": 4, "minute": 24}
